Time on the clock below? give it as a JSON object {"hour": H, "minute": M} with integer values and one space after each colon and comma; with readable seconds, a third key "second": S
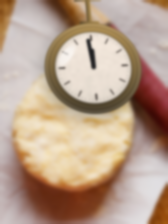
{"hour": 11, "minute": 59}
